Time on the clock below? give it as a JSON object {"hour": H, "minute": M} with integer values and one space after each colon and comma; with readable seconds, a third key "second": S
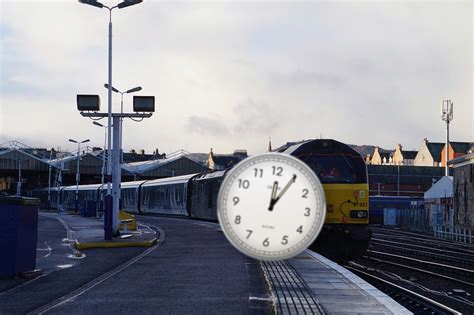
{"hour": 12, "minute": 5}
